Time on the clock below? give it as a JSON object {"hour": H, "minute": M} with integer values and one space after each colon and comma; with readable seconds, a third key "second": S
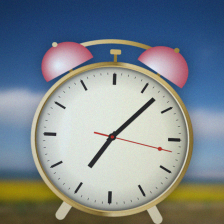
{"hour": 7, "minute": 7, "second": 17}
